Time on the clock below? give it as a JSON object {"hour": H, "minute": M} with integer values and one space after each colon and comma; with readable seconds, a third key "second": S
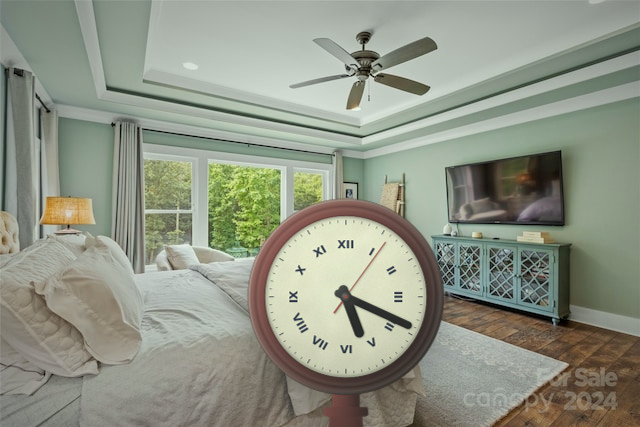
{"hour": 5, "minute": 19, "second": 6}
